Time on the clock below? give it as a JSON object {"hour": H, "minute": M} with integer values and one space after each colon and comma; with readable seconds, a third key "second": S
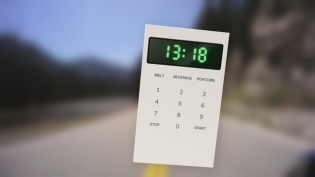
{"hour": 13, "minute": 18}
